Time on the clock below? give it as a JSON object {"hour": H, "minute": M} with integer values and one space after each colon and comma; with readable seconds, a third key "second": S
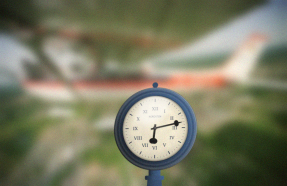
{"hour": 6, "minute": 13}
